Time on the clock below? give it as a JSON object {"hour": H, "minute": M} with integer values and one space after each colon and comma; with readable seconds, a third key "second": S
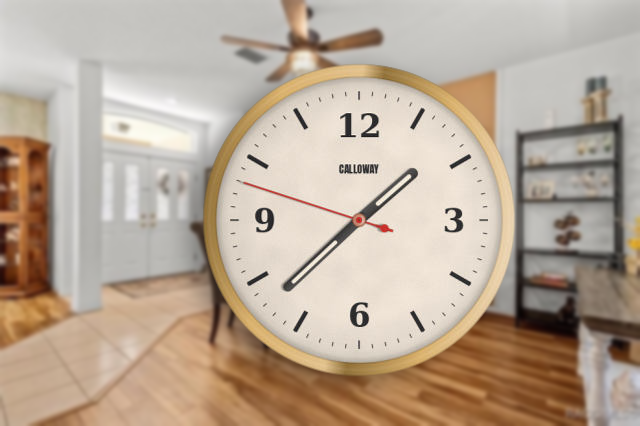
{"hour": 1, "minute": 37, "second": 48}
